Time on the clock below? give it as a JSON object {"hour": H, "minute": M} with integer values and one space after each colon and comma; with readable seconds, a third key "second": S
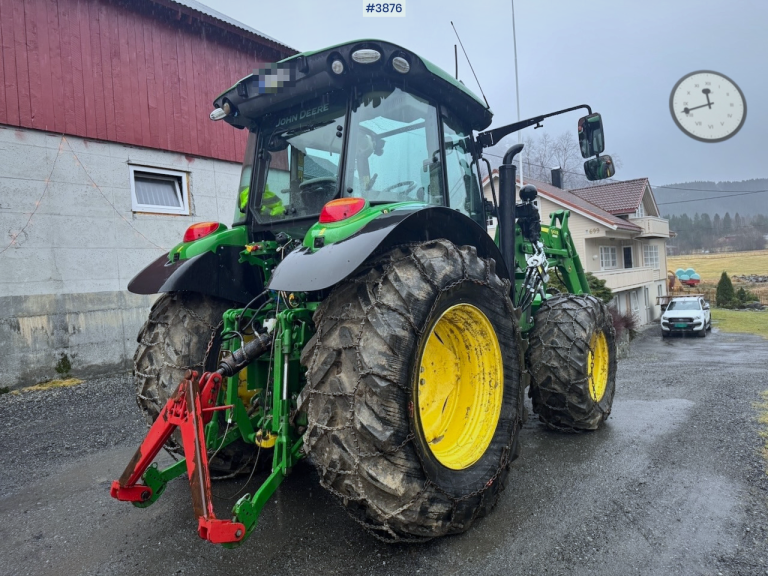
{"hour": 11, "minute": 42}
